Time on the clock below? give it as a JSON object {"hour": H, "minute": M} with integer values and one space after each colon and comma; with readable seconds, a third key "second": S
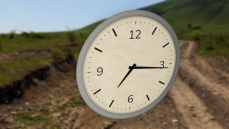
{"hour": 7, "minute": 16}
